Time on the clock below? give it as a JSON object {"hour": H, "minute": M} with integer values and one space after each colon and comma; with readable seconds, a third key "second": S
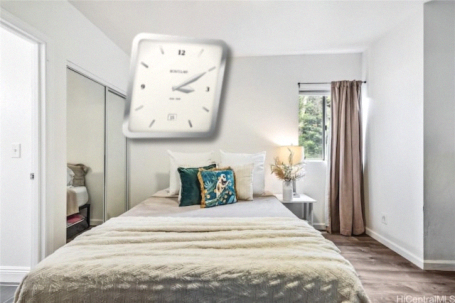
{"hour": 3, "minute": 10}
